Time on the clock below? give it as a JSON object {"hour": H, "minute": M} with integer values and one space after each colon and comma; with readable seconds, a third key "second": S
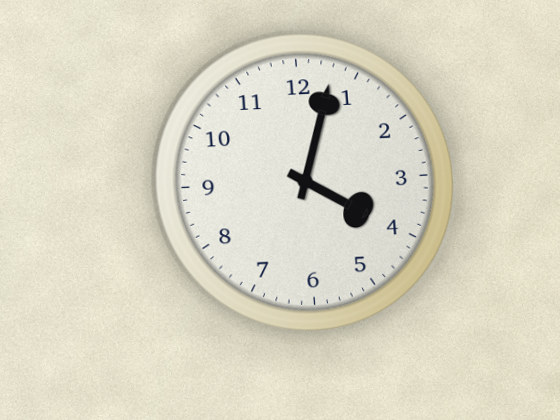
{"hour": 4, "minute": 3}
